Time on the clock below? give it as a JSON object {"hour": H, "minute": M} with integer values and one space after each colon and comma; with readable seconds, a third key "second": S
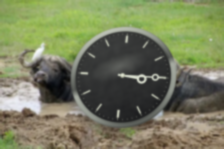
{"hour": 3, "minute": 15}
